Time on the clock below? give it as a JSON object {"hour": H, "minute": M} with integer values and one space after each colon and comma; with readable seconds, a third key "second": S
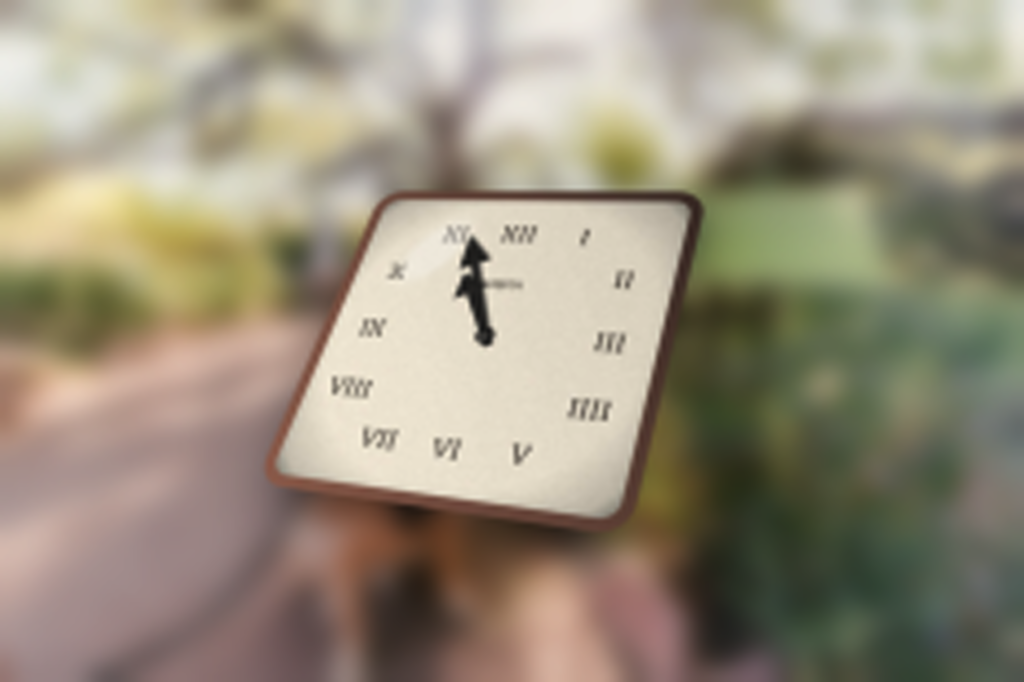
{"hour": 10, "minute": 56}
